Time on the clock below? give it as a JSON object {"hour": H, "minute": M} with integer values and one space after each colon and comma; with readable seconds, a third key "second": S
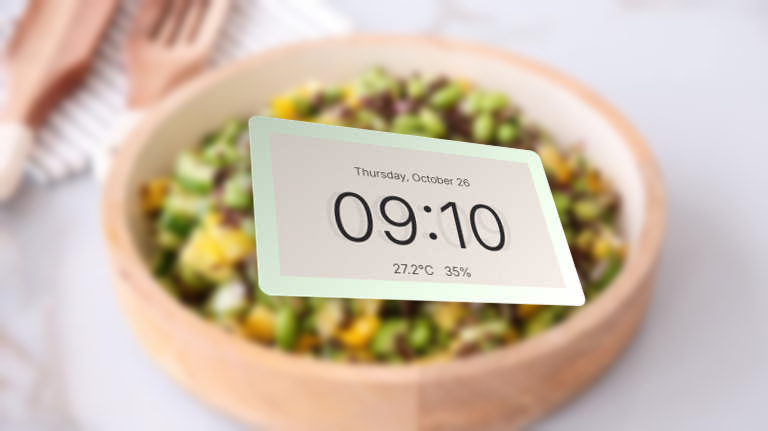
{"hour": 9, "minute": 10}
